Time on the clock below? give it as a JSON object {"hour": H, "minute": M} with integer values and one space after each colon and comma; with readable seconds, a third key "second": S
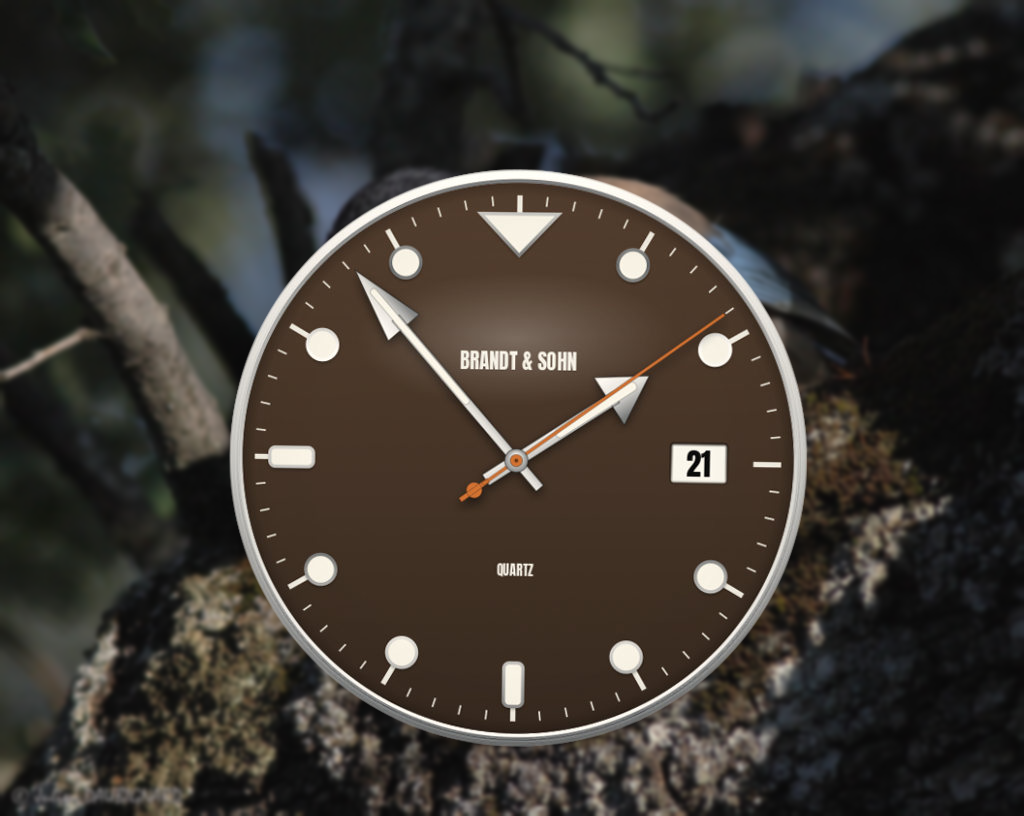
{"hour": 1, "minute": 53, "second": 9}
